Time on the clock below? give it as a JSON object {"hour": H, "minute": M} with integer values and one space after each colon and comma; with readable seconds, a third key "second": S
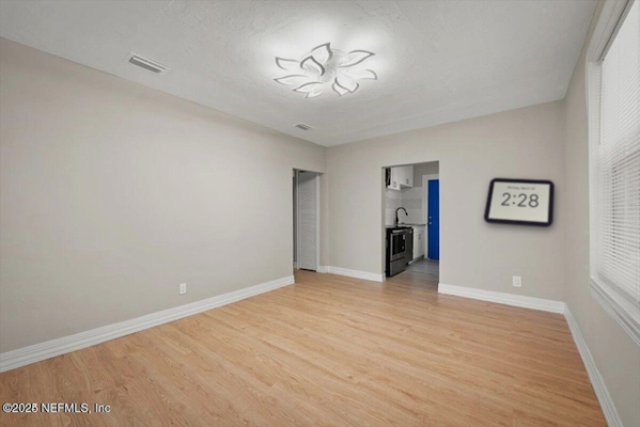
{"hour": 2, "minute": 28}
